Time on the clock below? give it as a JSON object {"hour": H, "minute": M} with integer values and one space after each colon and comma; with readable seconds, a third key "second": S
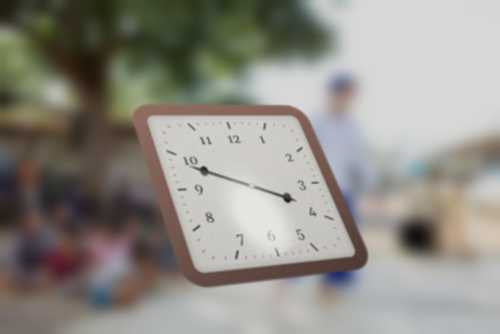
{"hour": 3, "minute": 49}
